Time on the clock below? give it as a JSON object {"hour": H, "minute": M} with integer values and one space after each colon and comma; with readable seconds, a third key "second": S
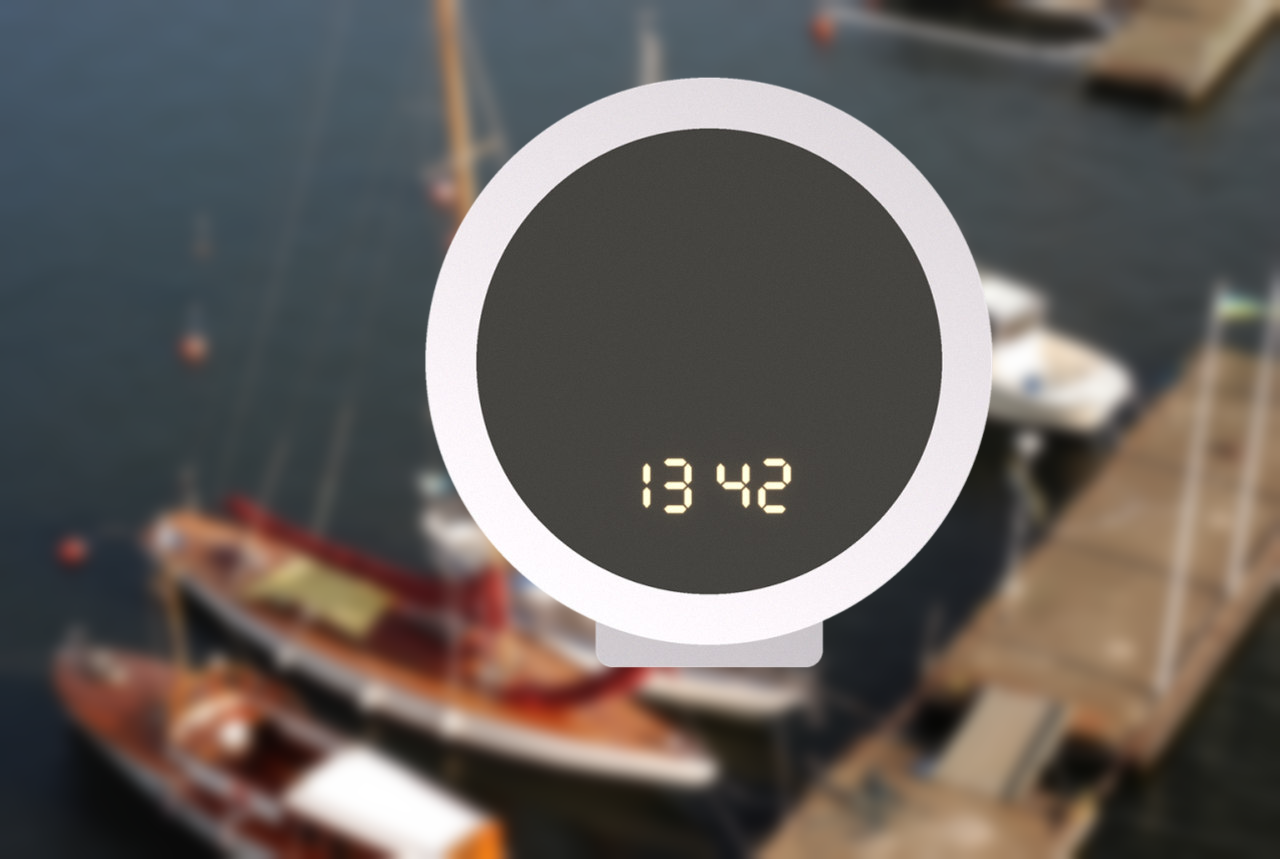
{"hour": 13, "minute": 42}
